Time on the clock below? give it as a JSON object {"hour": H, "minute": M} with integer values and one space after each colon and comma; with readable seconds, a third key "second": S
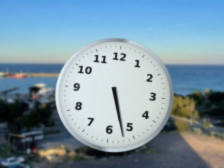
{"hour": 5, "minute": 27}
